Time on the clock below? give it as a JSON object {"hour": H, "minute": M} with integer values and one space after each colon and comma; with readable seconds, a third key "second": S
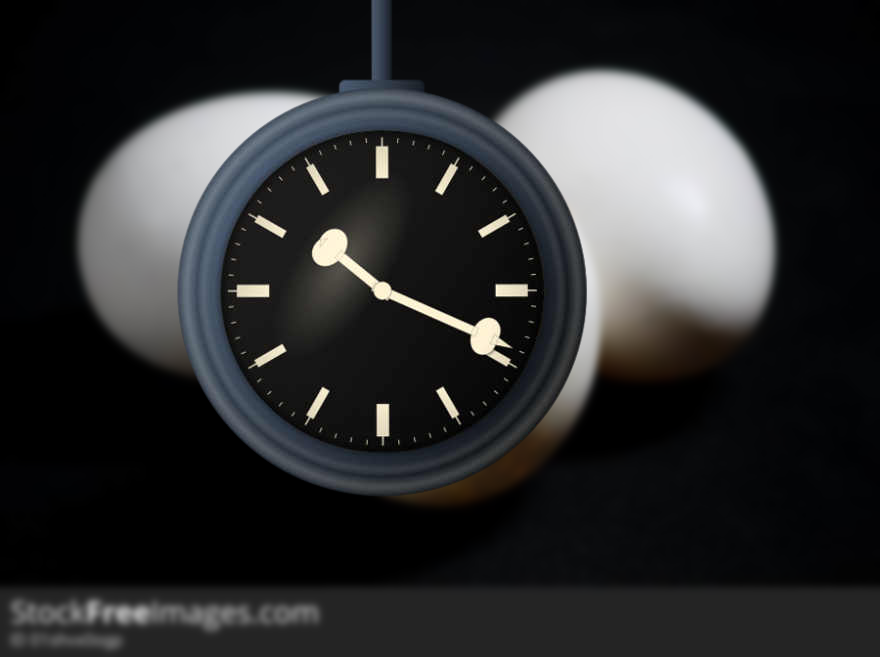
{"hour": 10, "minute": 19}
